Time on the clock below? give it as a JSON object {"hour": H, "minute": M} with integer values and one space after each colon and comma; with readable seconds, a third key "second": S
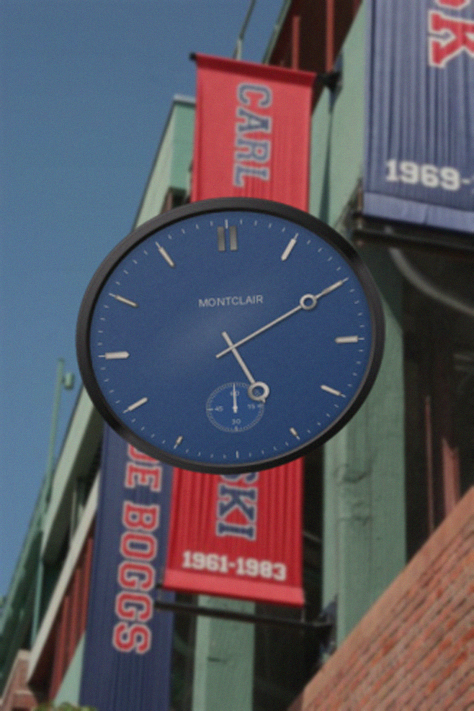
{"hour": 5, "minute": 10}
